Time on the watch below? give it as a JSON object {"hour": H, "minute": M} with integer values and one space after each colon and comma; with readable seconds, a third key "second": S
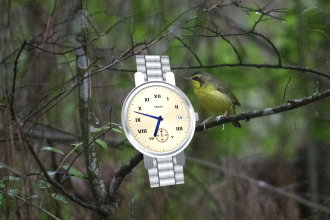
{"hour": 6, "minute": 48}
